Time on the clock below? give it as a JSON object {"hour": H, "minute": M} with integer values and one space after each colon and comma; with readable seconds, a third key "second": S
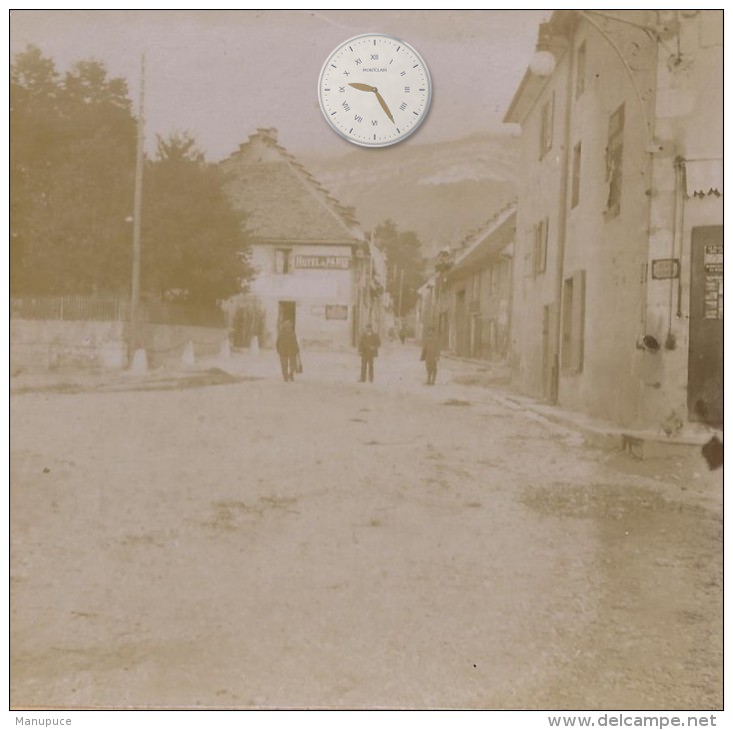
{"hour": 9, "minute": 25}
